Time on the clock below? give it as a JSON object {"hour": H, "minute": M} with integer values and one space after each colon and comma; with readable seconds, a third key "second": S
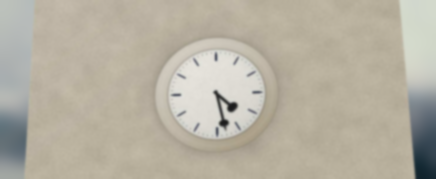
{"hour": 4, "minute": 28}
